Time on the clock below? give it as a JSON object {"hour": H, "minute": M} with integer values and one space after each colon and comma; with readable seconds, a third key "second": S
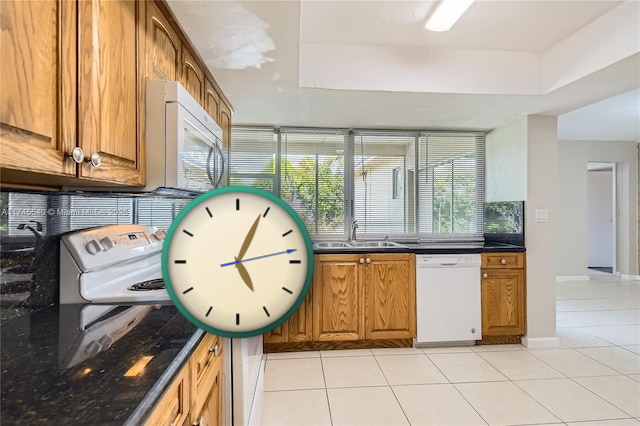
{"hour": 5, "minute": 4, "second": 13}
